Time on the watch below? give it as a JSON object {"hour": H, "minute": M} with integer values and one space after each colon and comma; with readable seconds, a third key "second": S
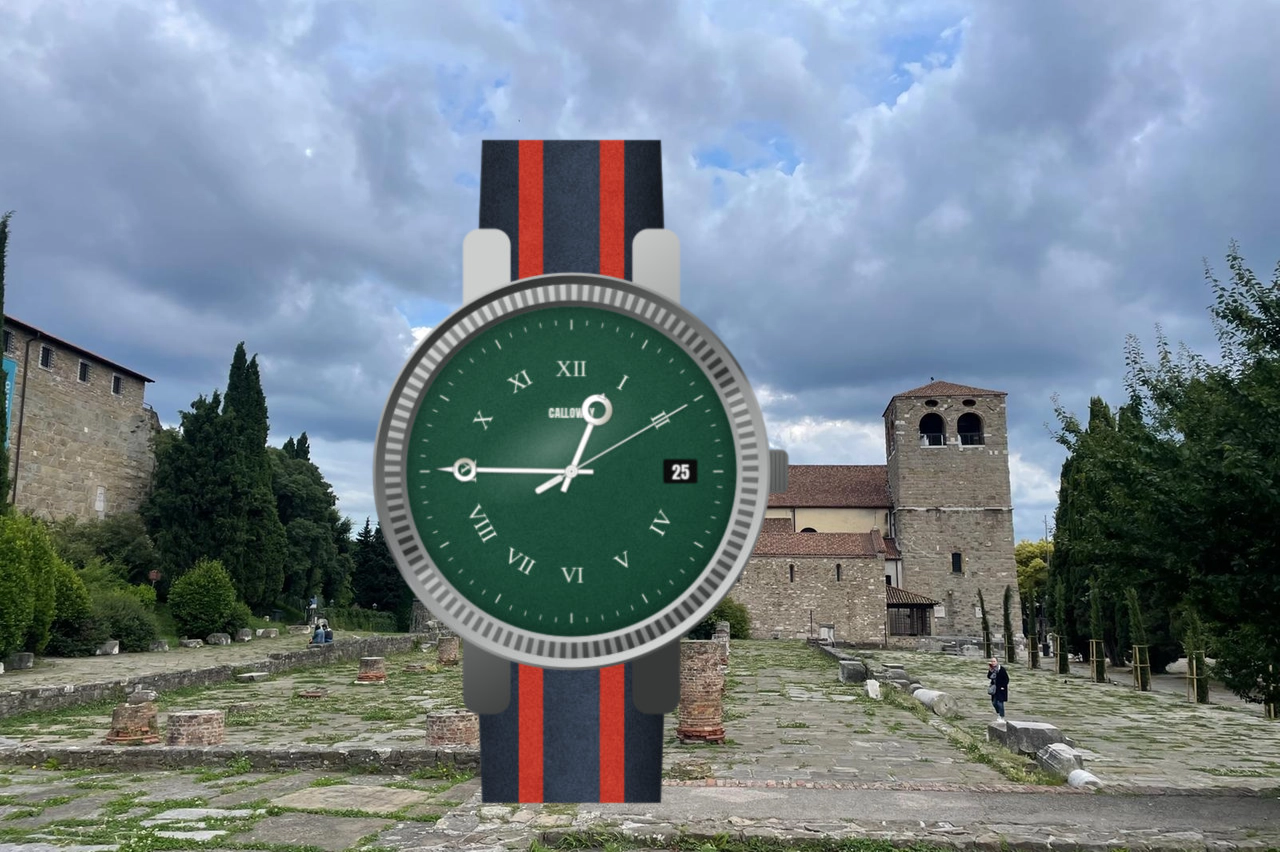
{"hour": 12, "minute": 45, "second": 10}
